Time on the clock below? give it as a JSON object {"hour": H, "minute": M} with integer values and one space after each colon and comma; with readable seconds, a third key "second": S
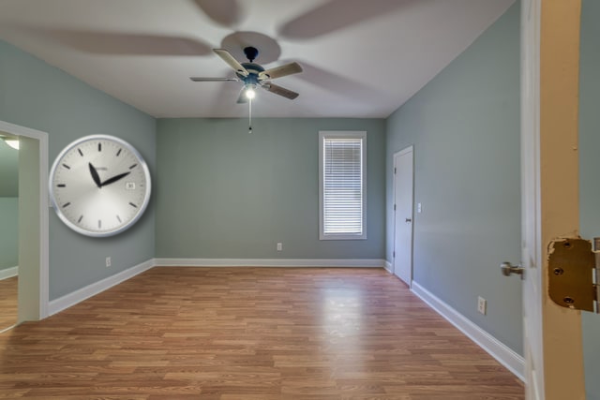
{"hour": 11, "minute": 11}
